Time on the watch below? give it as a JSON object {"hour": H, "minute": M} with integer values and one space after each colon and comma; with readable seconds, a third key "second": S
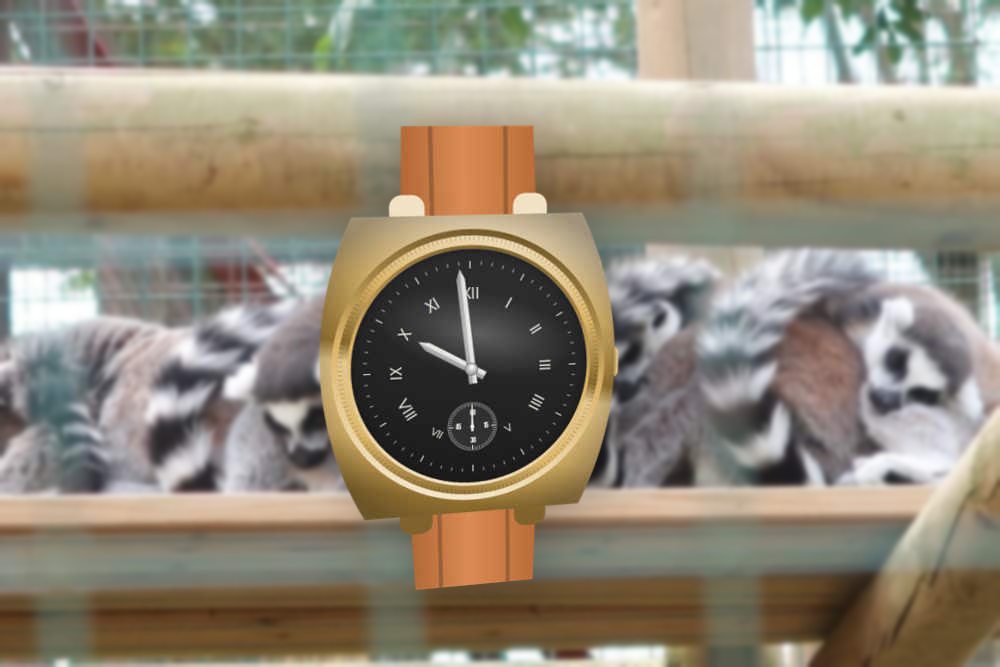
{"hour": 9, "minute": 59}
